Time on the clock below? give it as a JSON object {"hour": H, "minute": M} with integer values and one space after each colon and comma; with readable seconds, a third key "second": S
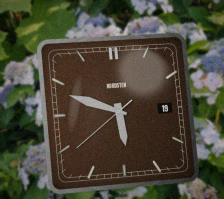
{"hour": 5, "minute": 48, "second": 39}
